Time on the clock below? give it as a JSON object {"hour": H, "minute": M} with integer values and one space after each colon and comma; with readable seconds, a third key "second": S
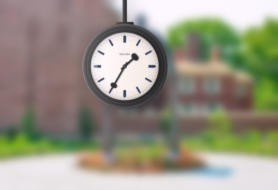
{"hour": 1, "minute": 35}
